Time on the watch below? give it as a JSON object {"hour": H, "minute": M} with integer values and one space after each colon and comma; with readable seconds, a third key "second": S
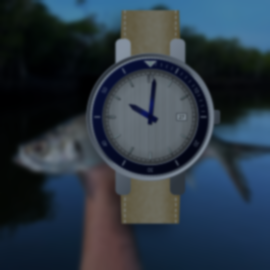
{"hour": 10, "minute": 1}
